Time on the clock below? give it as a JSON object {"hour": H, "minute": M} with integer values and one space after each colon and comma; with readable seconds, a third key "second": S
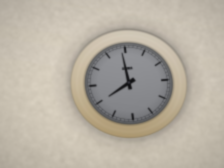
{"hour": 7, "minute": 59}
